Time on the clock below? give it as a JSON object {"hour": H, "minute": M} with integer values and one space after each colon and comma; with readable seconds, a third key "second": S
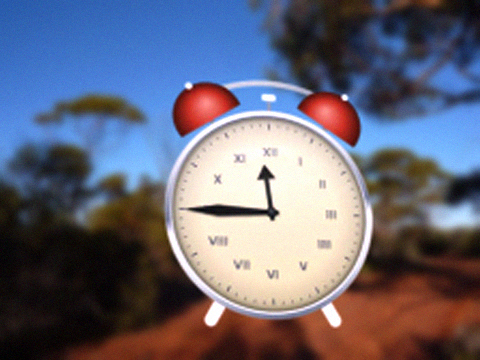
{"hour": 11, "minute": 45}
